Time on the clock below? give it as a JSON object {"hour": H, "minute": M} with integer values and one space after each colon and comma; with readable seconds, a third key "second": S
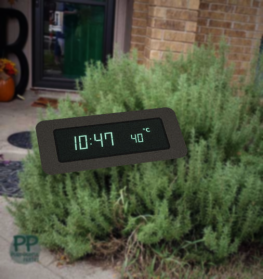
{"hour": 10, "minute": 47}
